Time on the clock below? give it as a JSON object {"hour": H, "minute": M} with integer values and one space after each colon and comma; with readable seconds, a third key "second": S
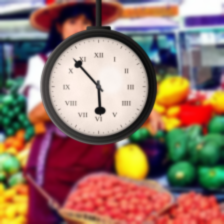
{"hour": 5, "minute": 53}
